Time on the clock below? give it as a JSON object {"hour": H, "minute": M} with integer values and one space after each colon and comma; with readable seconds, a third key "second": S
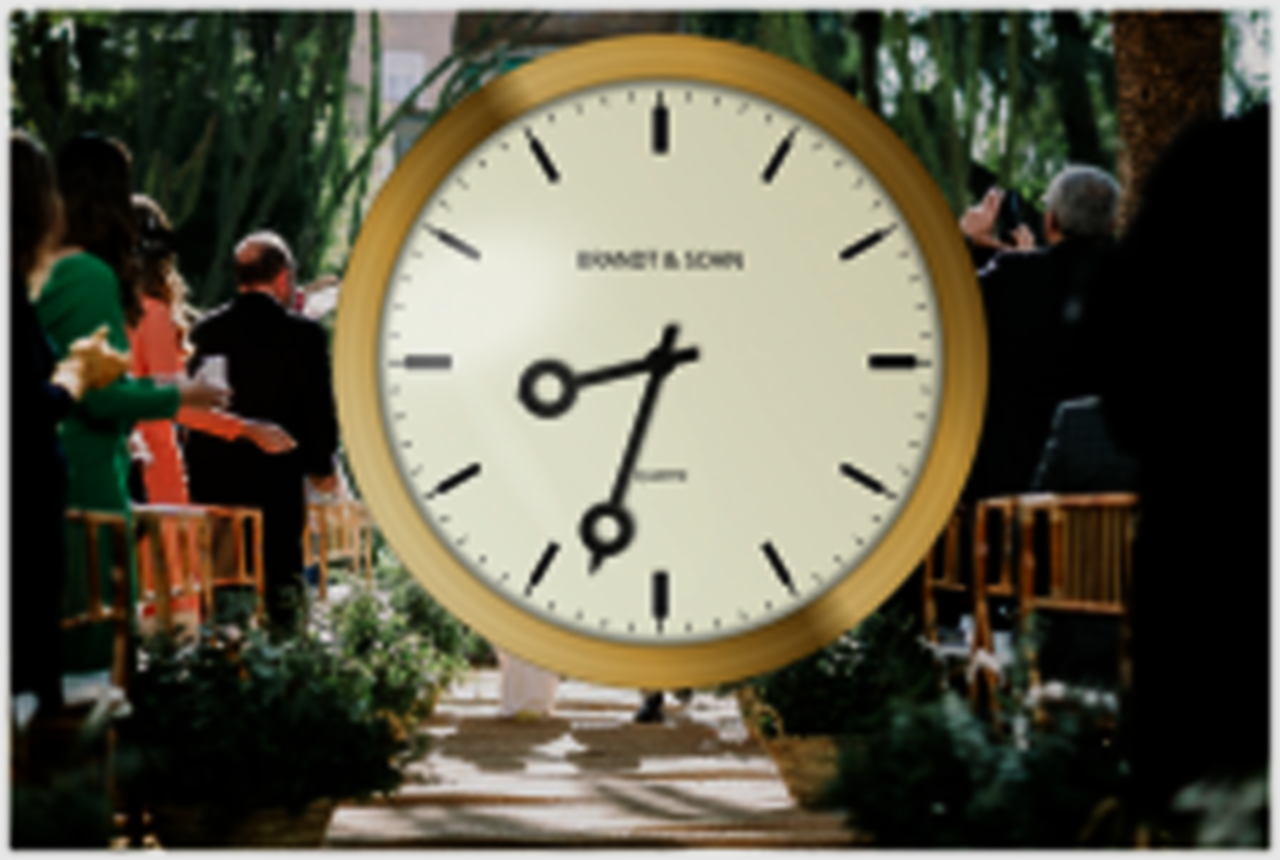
{"hour": 8, "minute": 33}
